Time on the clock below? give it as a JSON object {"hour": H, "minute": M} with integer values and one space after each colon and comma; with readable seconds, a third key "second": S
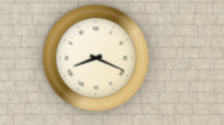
{"hour": 8, "minute": 19}
